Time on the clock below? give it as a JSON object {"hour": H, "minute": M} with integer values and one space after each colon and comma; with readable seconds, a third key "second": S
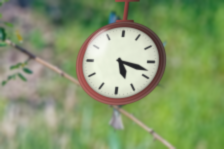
{"hour": 5, "minute": 18}
